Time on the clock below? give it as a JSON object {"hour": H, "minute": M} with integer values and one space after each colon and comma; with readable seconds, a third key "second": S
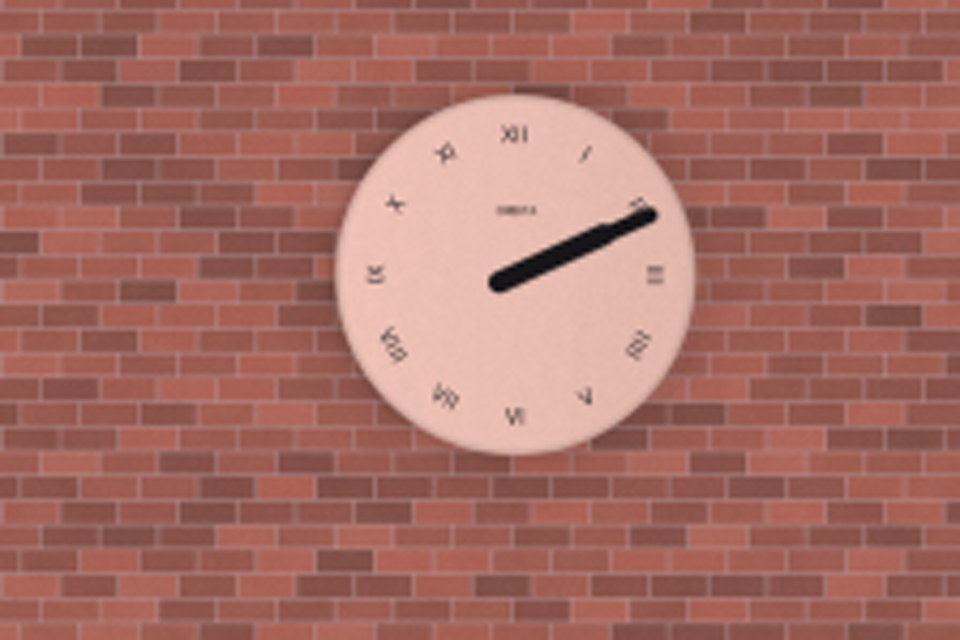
{"hour": 2, "minute": 11}
